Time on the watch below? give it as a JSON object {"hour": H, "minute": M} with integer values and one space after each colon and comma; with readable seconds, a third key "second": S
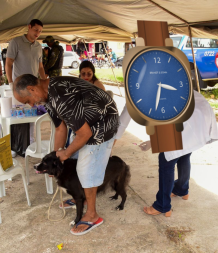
{"hour": 3, "minute": 33}
